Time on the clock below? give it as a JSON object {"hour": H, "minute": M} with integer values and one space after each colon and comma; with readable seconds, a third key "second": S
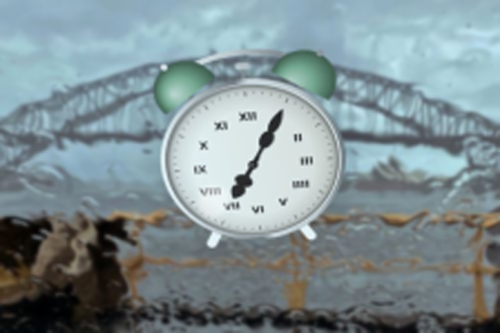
{"hour": 7, "minute": 5}
